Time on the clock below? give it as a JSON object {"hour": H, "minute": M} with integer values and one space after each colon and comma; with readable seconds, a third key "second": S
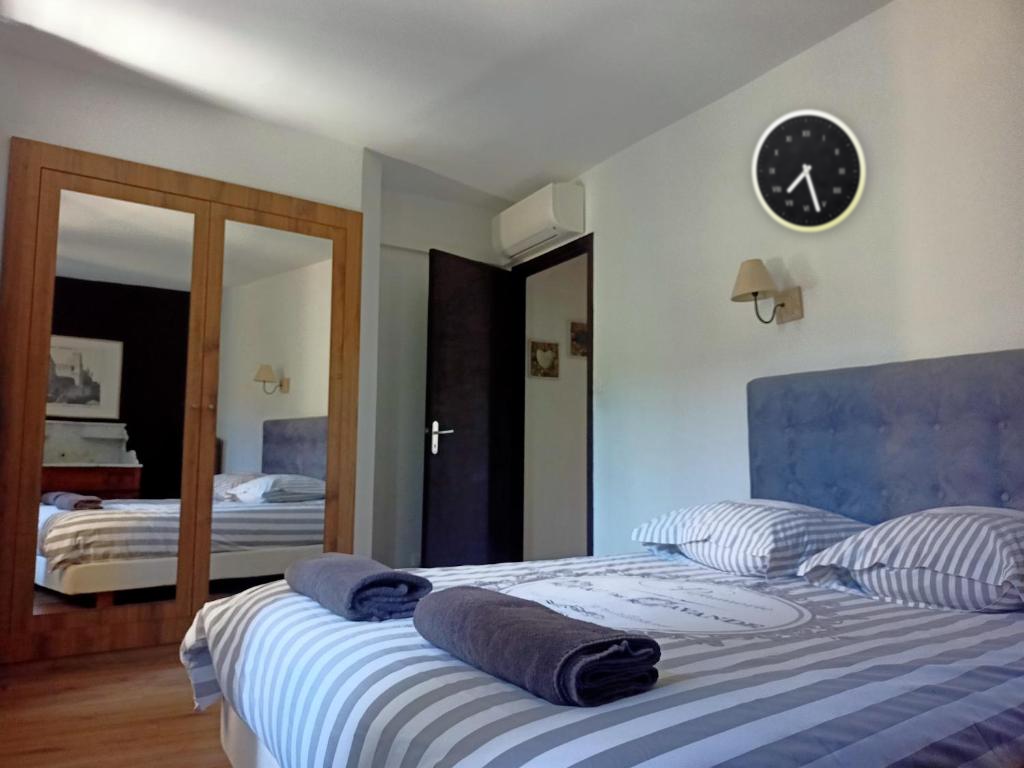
{"hour": 7, "minute": 27}
